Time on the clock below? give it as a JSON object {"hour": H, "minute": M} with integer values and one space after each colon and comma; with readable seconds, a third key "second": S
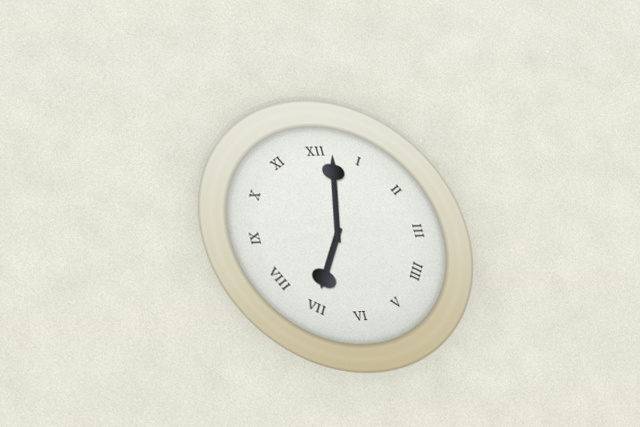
{"hour": 7, "minute": 2}
